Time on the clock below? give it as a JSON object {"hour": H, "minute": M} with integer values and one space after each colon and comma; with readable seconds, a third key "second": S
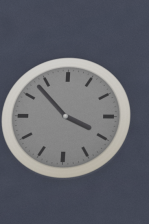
{"hour": 3, "minute": 53}
